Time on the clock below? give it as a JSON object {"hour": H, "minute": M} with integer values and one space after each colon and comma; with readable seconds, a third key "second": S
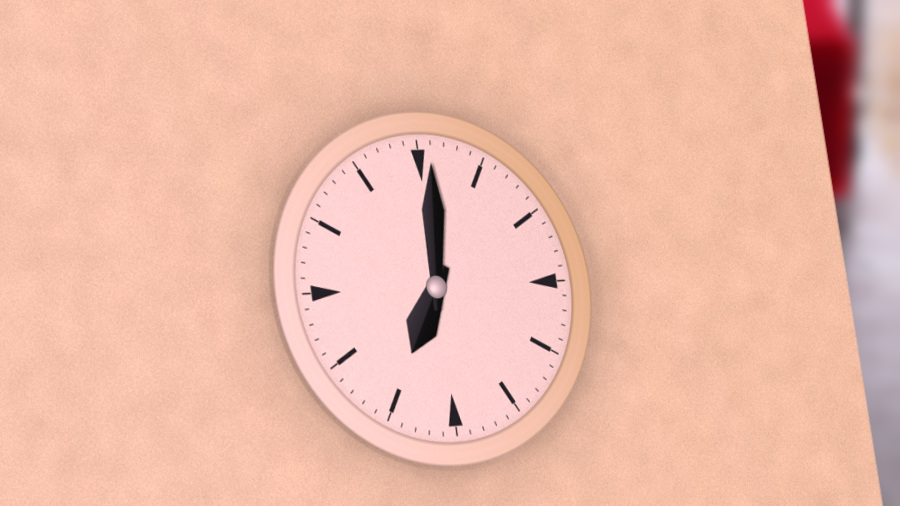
{"hour": 7, "minute": 1}
